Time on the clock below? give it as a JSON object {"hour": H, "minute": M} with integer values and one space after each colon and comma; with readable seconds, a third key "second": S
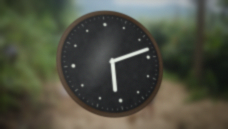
{"hour": 6, "minute": 13}
